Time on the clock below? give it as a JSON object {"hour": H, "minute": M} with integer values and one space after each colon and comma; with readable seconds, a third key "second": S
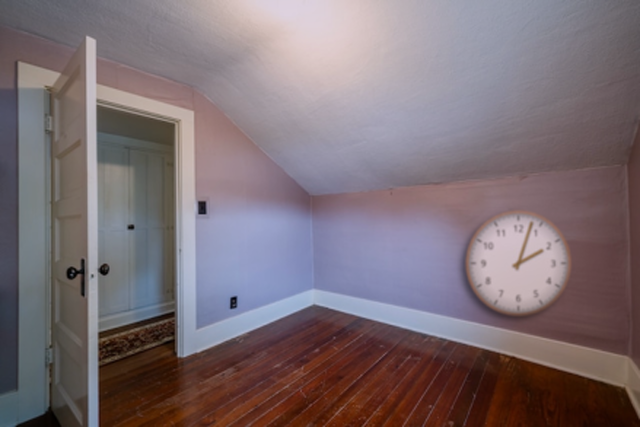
{"hour": 2, "minute": 3}
